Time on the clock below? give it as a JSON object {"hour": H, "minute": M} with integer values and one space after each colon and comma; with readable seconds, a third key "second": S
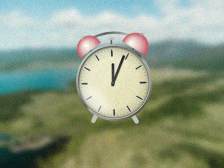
{"hour": 12, "minute": 4}
